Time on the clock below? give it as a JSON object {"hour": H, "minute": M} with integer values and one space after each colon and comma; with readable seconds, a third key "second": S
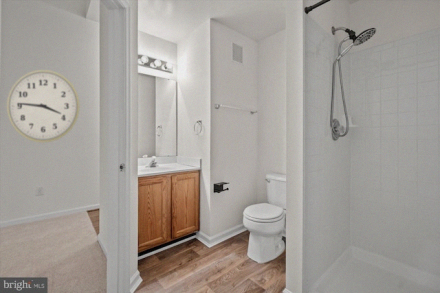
{"hour": 3, "minute": 46}
